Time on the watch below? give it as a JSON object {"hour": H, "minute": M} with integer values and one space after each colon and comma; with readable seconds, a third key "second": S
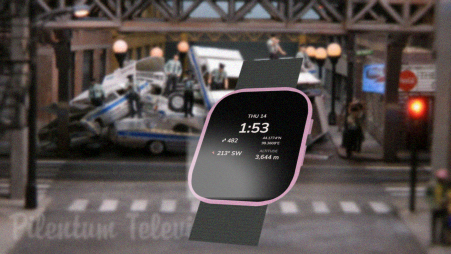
{"hour": 1, "minute": 53}
